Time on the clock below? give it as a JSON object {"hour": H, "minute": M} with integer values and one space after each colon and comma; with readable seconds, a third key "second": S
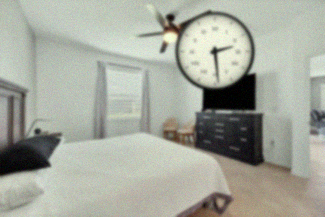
{"hour": 2, "minute": 29}
